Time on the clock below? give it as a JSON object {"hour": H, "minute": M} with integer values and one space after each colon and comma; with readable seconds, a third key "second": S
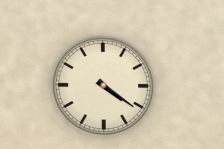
{"hour": 4, "minute": 21}
